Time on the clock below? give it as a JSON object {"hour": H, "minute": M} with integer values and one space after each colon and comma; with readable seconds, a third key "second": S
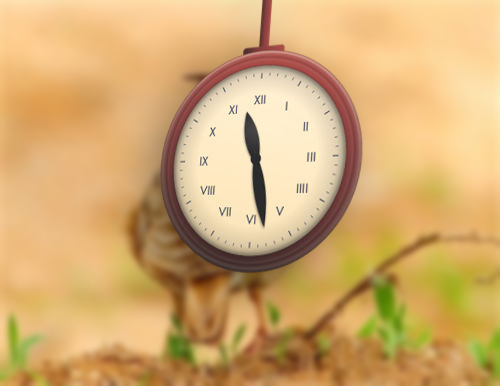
{"hour": 11, "minute": 28}
